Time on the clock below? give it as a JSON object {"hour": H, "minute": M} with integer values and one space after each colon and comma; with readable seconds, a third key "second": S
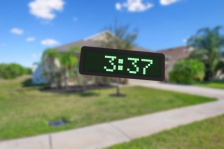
{"hour": 3, "minute": 37}
